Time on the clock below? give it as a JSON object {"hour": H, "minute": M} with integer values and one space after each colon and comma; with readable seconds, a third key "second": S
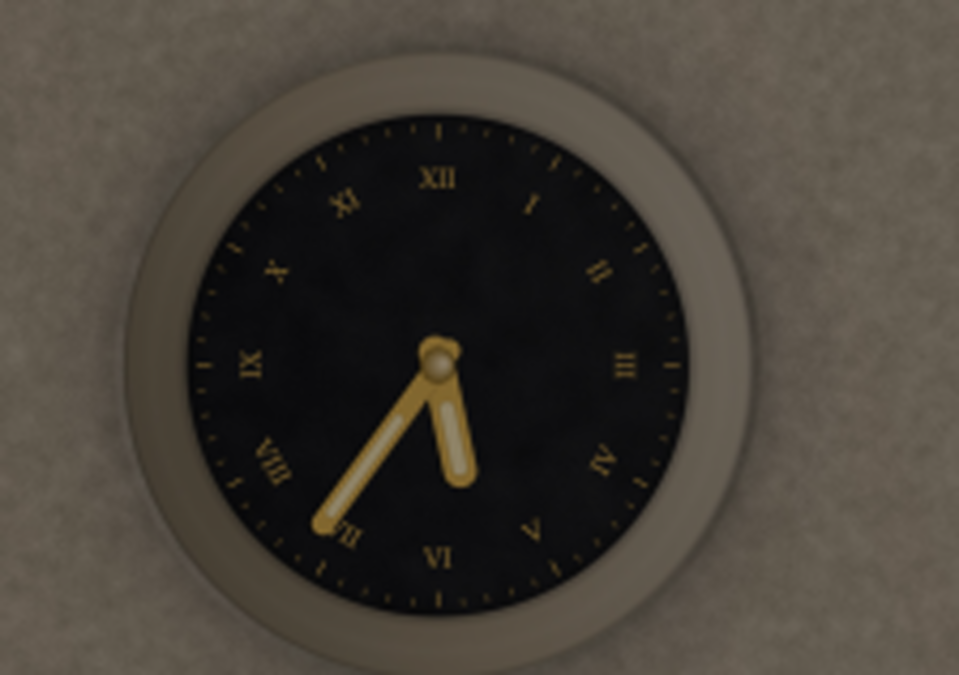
{"hour": 5, "minute": 36}
